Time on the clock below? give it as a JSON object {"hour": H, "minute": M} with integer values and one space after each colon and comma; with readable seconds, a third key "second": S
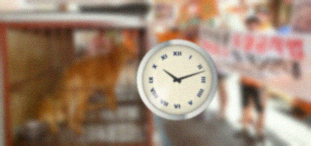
{"hour": 10, "minute": 12}
